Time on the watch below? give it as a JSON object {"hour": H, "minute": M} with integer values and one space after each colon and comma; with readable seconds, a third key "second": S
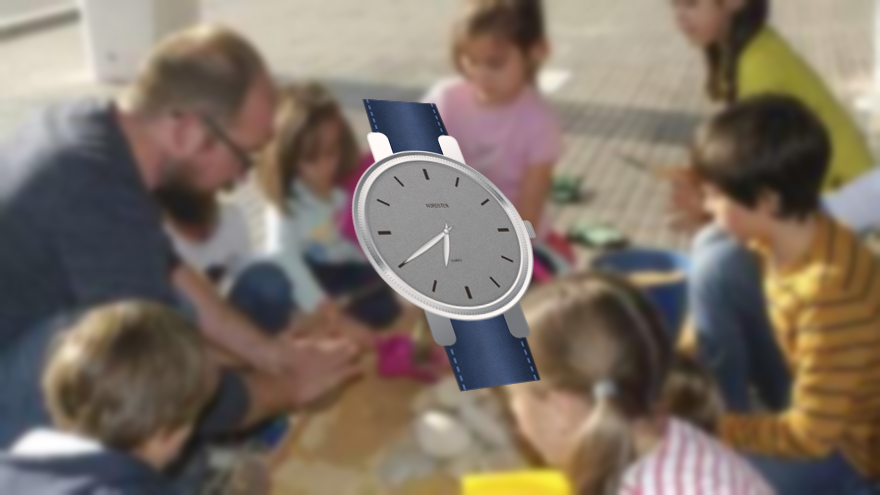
{"hour": 6, "minute": 40}
